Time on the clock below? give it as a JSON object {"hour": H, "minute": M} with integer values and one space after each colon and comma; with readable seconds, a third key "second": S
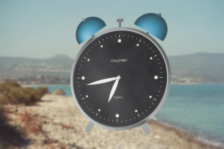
{"hour": 6, "minute": 43}
